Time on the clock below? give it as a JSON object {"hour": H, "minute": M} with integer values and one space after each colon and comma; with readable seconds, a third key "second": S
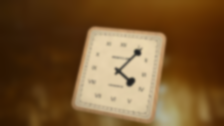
{"hour": 4, "minute": 6}
